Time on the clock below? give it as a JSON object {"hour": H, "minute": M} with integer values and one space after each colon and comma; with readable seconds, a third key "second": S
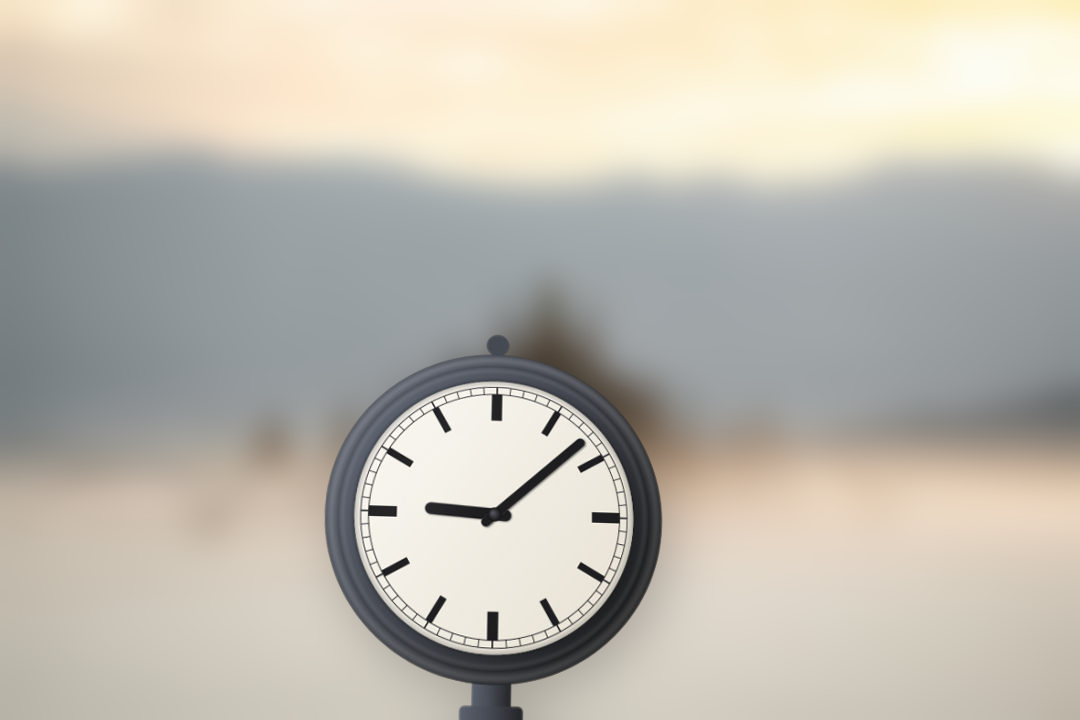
{"hour": 9, "minute": 8}
